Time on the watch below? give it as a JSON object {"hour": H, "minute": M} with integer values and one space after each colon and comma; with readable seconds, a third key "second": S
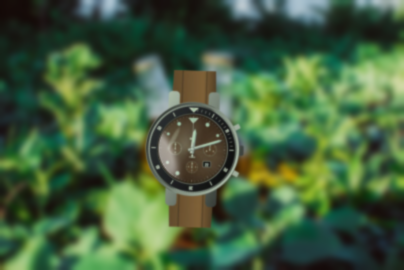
{"hour": 12, "minute": 12}
